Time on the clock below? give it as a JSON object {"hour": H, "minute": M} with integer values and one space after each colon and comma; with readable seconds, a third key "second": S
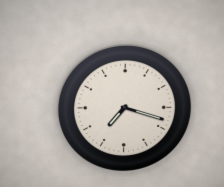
{"hour": 7, "minute": 18}
